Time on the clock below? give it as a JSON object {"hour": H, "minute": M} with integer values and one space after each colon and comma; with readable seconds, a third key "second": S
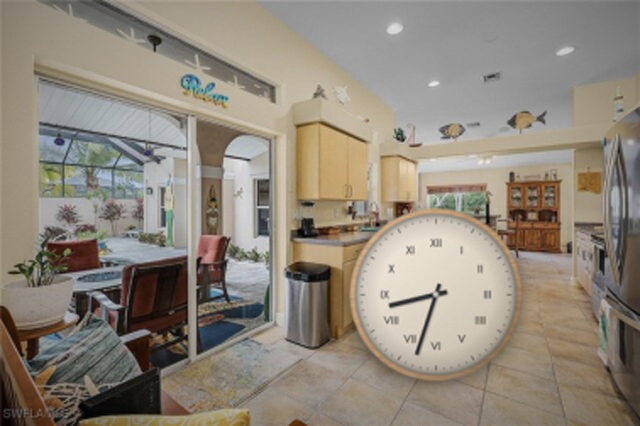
{"hour": 8, "minute": 33}
